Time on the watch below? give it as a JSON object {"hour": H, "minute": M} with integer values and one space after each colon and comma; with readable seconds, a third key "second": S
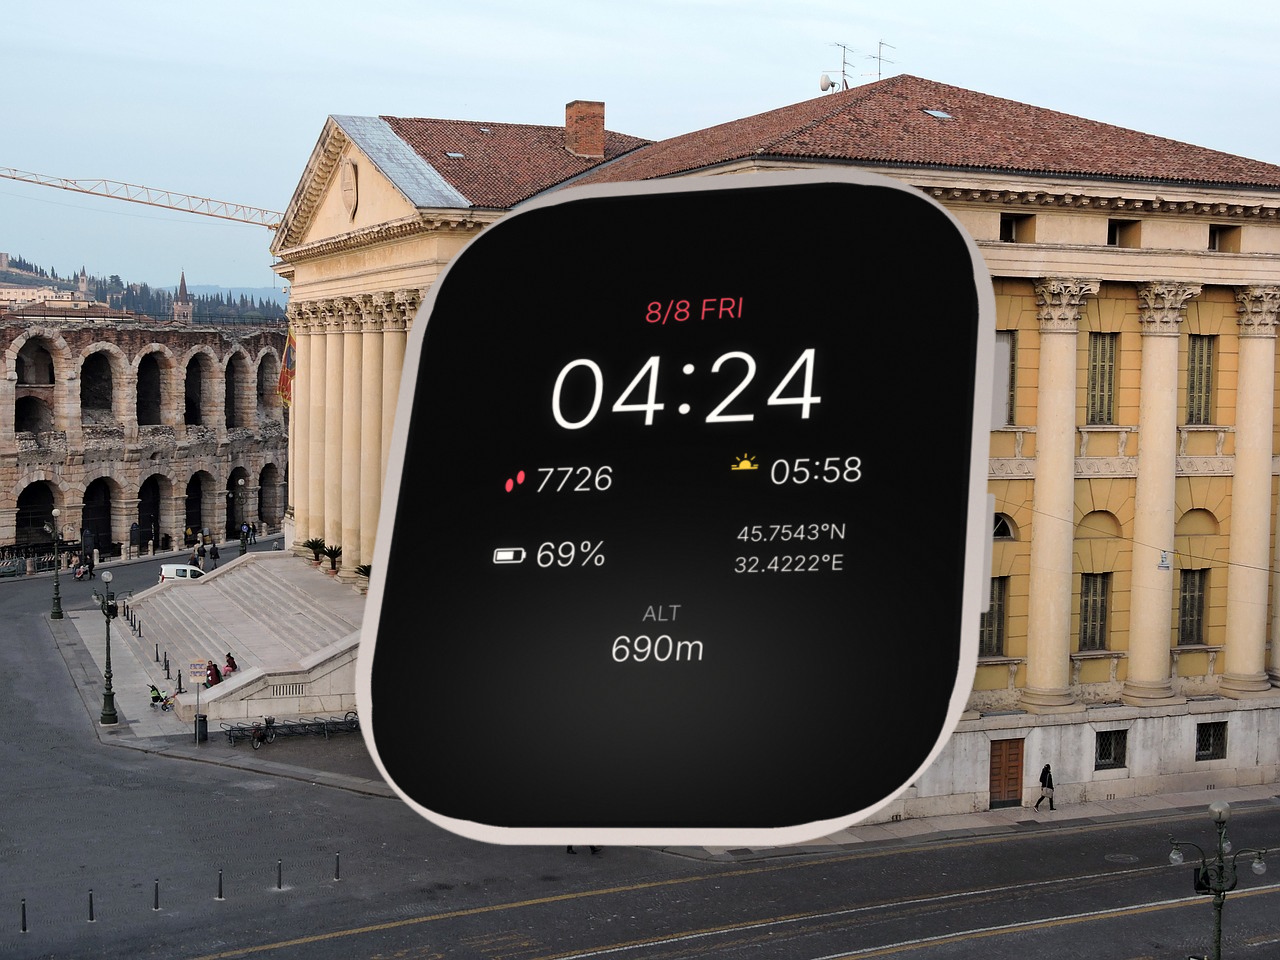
{"hour": 4, "minute": 24}
